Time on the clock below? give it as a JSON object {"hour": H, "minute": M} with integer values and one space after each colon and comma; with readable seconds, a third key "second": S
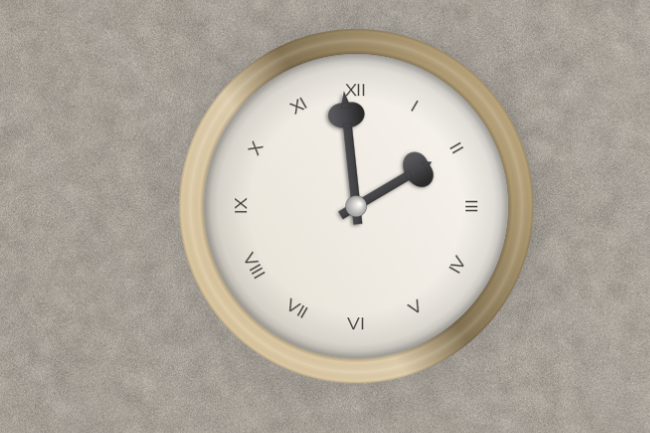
{"hour": 1, "minute": 59}
